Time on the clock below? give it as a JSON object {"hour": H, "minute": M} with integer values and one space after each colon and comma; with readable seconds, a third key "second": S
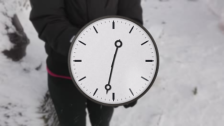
{"hour": 12, "minute": 32}
